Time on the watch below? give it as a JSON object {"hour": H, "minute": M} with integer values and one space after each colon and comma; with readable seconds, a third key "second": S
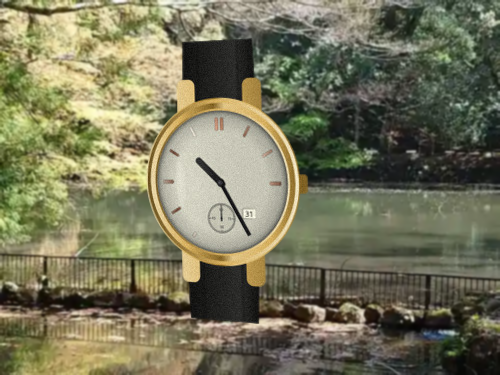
{"hour": 10, "minute": 25}
